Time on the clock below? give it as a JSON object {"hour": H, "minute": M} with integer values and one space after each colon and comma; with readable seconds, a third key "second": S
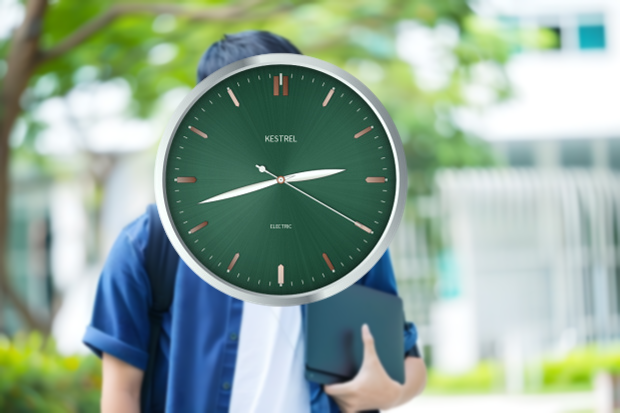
{"hour": 2, "minute": 42, "second": 20}
